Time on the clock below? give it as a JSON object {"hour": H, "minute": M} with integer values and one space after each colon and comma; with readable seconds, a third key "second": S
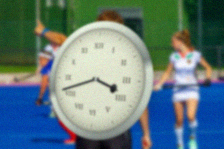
{"hour": 3, "minute": 42}
